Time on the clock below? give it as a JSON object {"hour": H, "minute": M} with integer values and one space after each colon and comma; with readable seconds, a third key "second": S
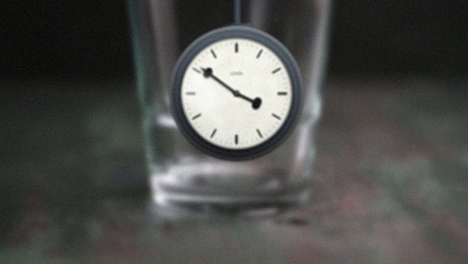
{"hour": 3, "minute": 51}
